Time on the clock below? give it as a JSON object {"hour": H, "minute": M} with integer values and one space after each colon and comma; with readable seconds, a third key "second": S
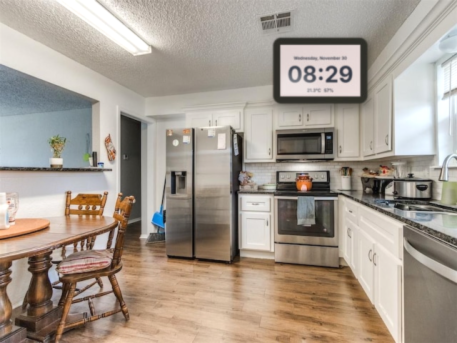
{"hour": 8, "minute": 29}
